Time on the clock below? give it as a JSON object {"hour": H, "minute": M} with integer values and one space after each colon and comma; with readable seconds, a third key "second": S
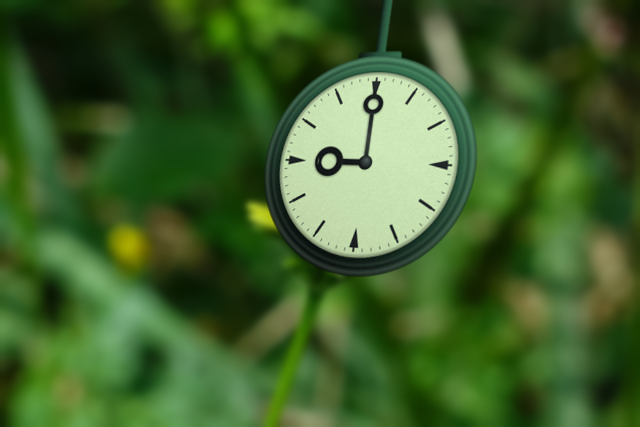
{"hour": 9, "minute": 0}
